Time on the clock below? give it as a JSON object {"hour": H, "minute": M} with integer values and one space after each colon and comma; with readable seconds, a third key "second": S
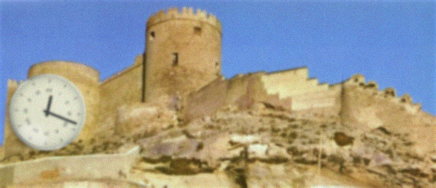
{"hour": 12, "minute": 18}
